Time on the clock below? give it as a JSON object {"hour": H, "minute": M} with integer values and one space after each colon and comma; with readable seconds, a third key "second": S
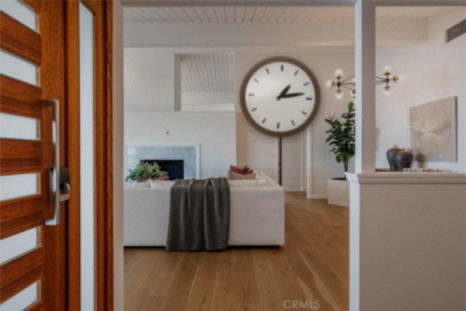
{"hour": 1, "minute": 13}
